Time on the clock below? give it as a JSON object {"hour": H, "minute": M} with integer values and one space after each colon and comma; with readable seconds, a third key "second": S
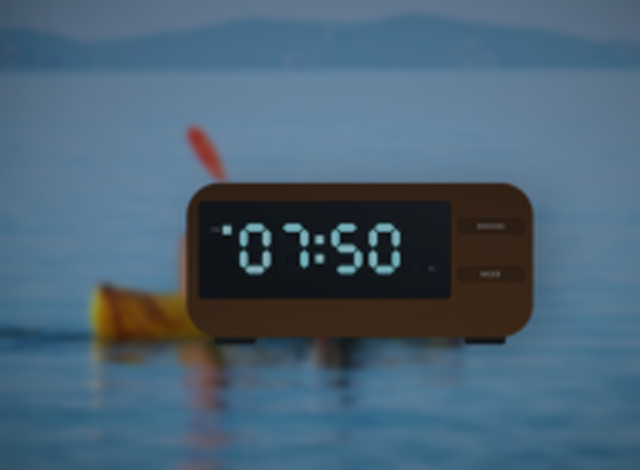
{"hour": 7, "minute": 50}
